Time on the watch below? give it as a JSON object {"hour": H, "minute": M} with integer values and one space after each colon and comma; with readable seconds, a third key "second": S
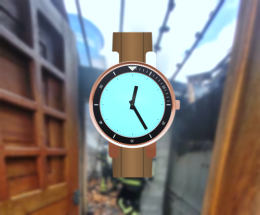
{"hour": 12, "minute": 25}
